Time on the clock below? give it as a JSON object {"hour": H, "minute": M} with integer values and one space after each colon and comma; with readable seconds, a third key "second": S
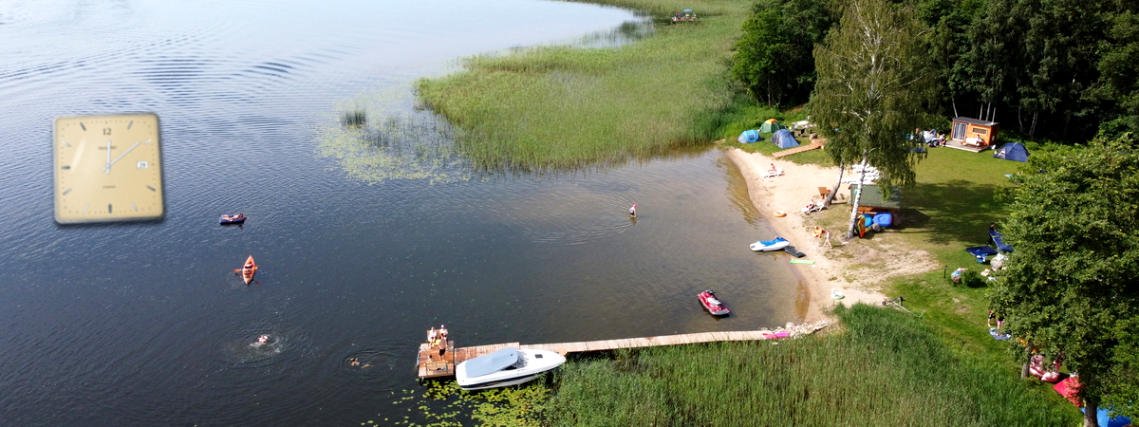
{"hour": 12, "minute": 9}
